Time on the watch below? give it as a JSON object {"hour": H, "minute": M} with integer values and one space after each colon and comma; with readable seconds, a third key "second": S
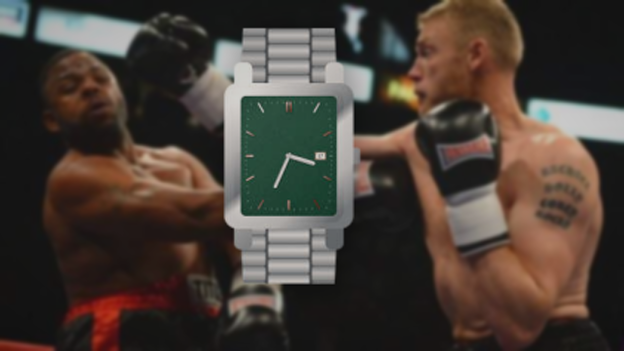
{"hour": 3, "minute": 34}
